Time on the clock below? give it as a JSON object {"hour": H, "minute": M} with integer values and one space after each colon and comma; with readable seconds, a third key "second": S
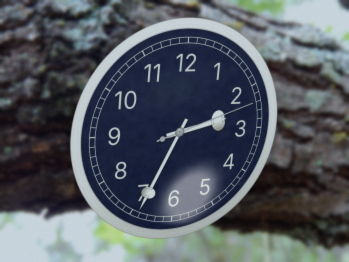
{"hour": 2, "minute": 34, "second": 12}
